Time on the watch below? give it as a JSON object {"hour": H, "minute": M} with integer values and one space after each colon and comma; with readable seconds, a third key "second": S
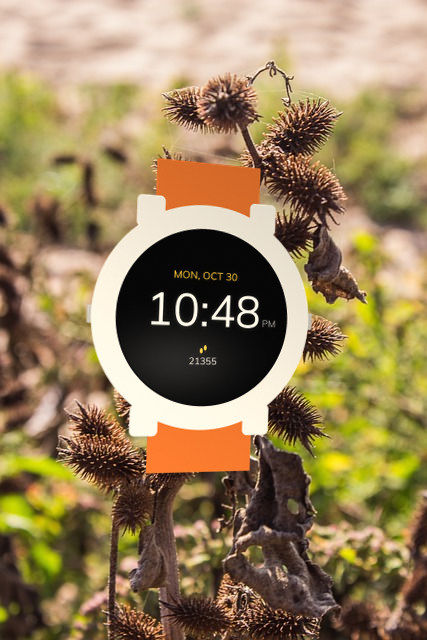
{"hour": 10, "minute": 48}
